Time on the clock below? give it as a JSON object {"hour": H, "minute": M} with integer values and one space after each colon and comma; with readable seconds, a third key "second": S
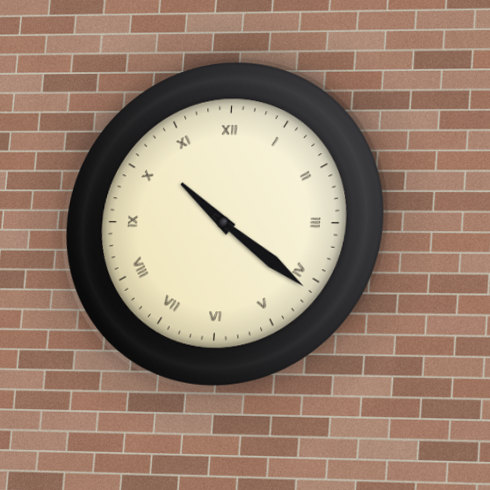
{"hour": 10, "minute": 21}
